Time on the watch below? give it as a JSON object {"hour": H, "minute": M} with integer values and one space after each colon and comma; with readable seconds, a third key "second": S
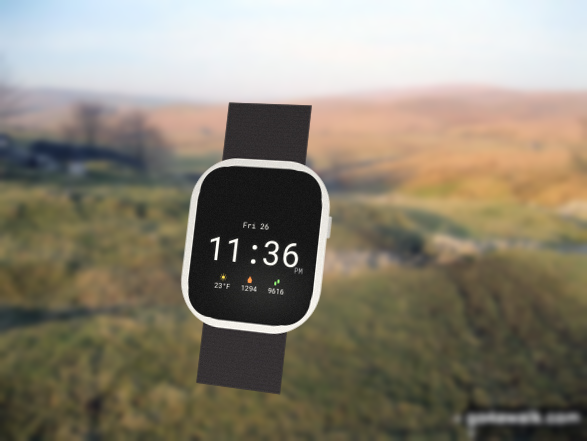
{"hour": 11, "minute": 36}
